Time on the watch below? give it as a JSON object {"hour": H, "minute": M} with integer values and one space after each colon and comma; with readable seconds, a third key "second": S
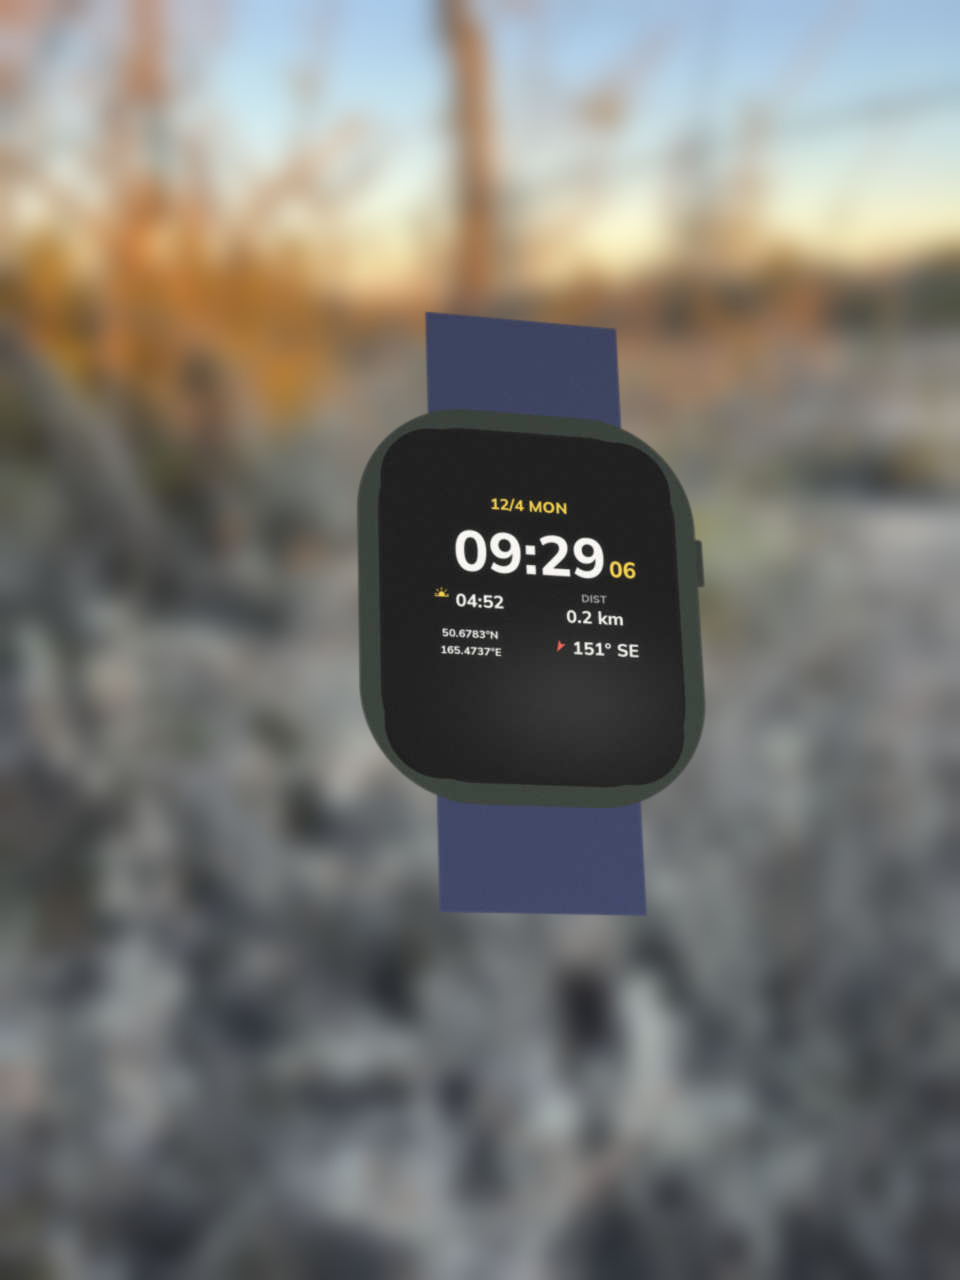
{"hour": 9, "minute": 29, "second": 6}
